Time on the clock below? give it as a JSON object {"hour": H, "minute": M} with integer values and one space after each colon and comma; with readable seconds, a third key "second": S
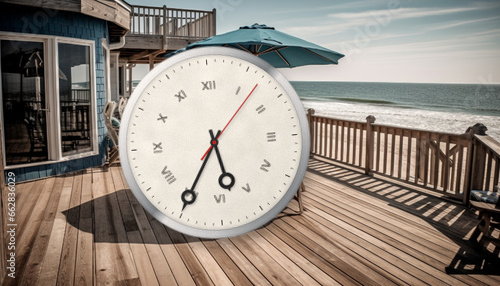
{"hour": 5, "minute": 35, "second": 7}
